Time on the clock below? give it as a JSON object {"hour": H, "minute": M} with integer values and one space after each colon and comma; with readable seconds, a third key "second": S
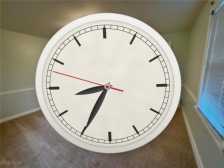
{"hour": 8, "minute": 34, "second": 48}
